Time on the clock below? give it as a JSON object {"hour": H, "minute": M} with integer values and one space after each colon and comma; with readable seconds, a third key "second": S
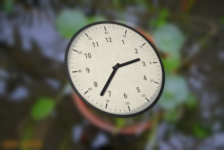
{"hour": 2, "minute": 37}
